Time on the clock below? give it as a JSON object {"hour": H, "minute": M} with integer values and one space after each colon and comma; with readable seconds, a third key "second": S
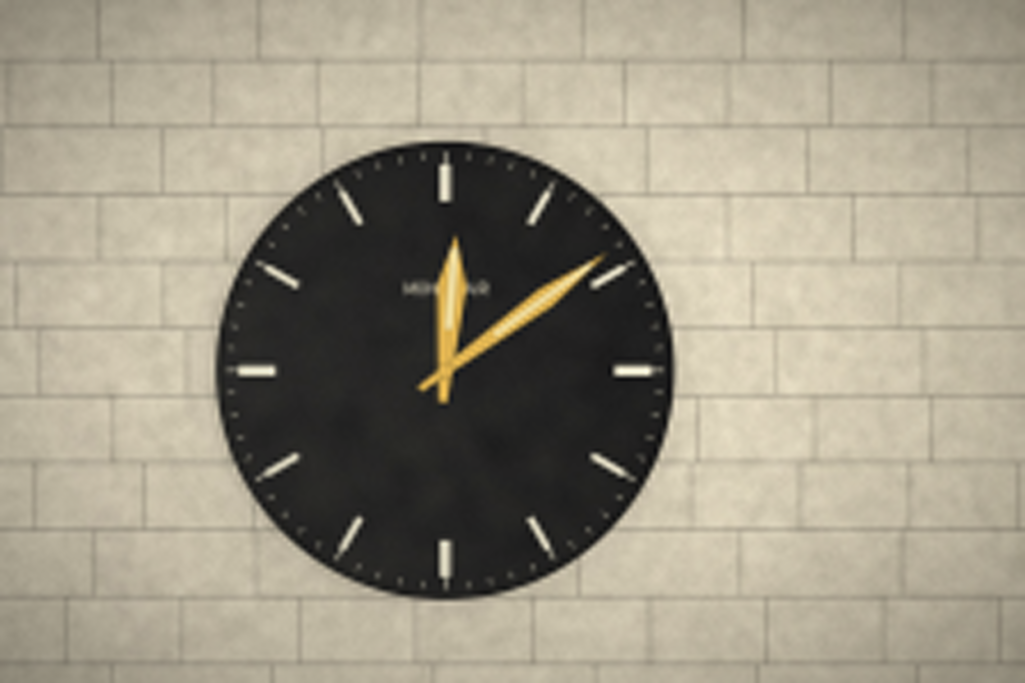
{"hour": 12, "minute": 9}
